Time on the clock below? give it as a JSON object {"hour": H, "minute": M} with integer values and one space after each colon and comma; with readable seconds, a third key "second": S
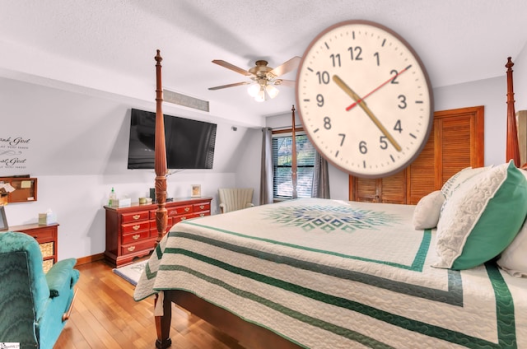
{"hour": 10, "minute": 23, "second": 10}
